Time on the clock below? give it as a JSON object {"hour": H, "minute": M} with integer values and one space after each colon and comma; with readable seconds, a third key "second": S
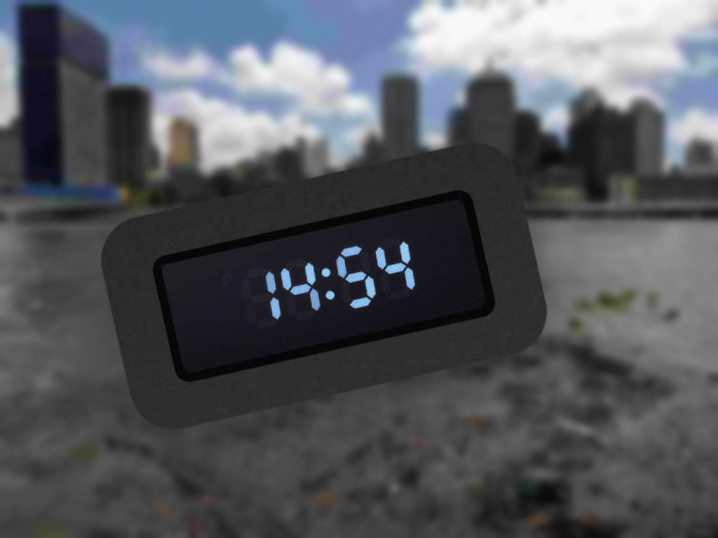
{"hour": 14, "minute": 54}
